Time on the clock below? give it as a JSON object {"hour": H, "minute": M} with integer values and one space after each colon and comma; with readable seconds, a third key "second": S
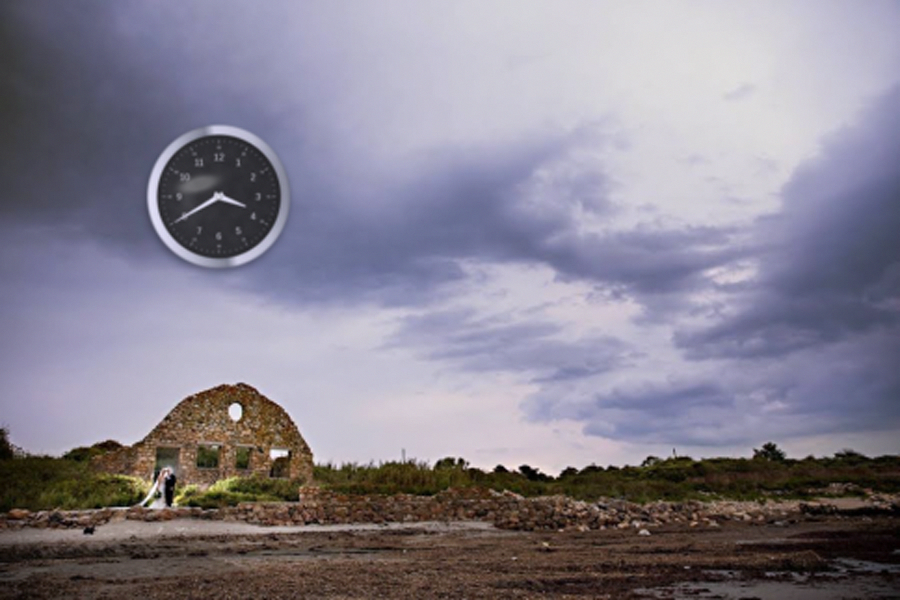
{"hour": 3, "minute": 40}
